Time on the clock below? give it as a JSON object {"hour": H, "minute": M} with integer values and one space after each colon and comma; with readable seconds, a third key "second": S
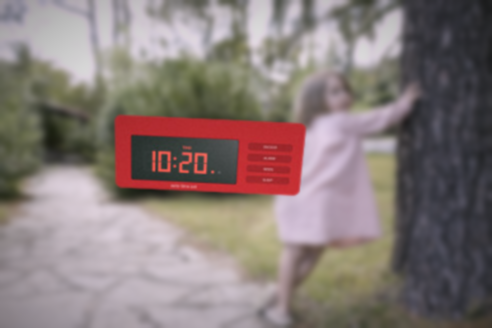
{"hour": 10, "minute": 20}
